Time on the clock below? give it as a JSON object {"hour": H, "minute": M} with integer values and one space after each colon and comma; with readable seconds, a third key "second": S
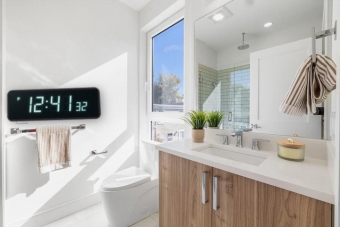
{"hour": 12, "minute": 41, "second": 32}
